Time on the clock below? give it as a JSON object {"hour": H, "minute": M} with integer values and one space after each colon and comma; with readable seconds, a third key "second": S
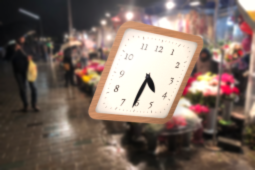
{"hour": 4, "minute": 31}
